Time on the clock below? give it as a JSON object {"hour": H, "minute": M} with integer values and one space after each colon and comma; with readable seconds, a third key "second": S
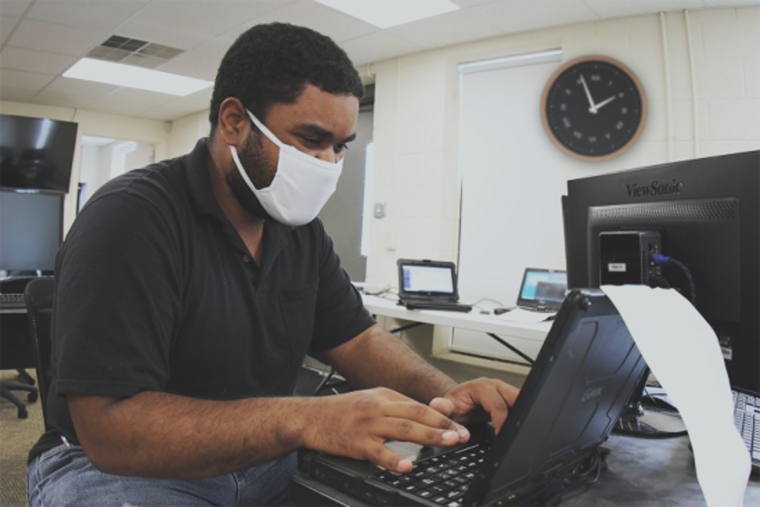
{"hour": 1, "minute": 56}
